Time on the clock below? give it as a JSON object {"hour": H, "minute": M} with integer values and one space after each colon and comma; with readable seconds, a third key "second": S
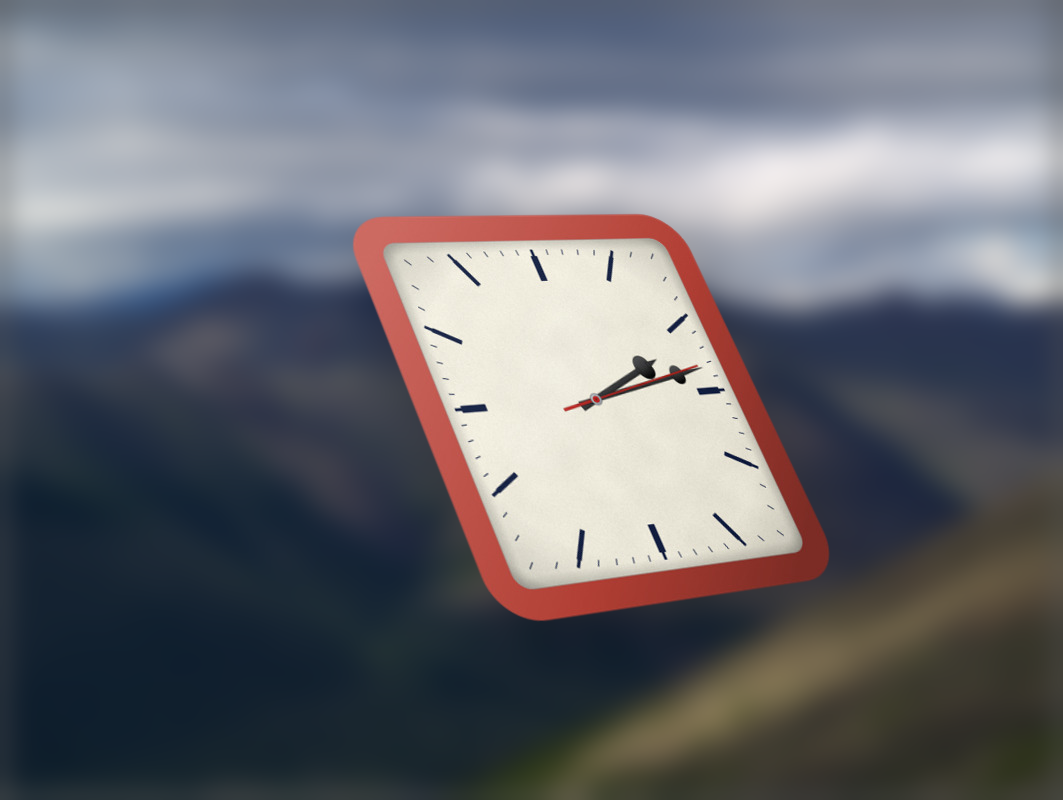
{"hour": 2, "minute": 13, "second": 13}
